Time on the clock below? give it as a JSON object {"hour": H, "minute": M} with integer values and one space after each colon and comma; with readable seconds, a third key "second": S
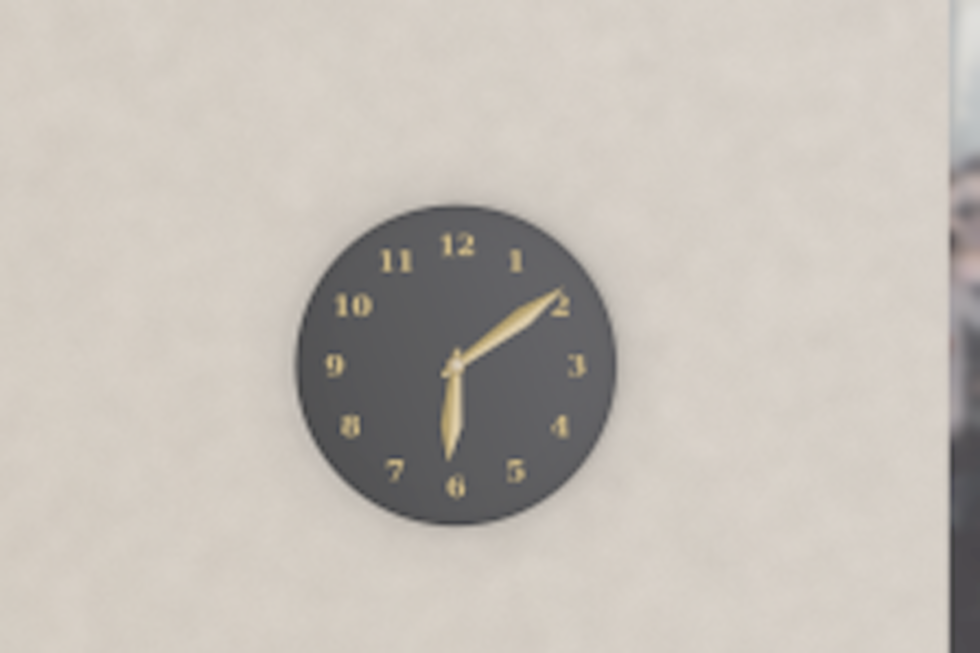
{"hour": 6, "minute": 9}
